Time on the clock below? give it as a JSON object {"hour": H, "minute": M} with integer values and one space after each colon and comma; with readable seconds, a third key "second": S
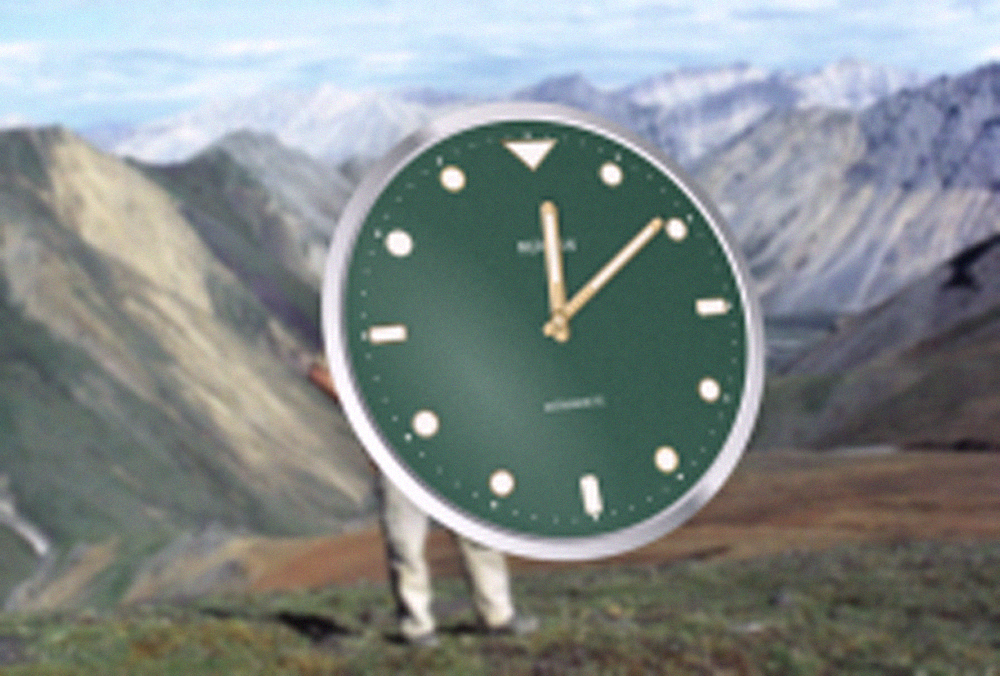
{"hour": 12, "minute": 9}
